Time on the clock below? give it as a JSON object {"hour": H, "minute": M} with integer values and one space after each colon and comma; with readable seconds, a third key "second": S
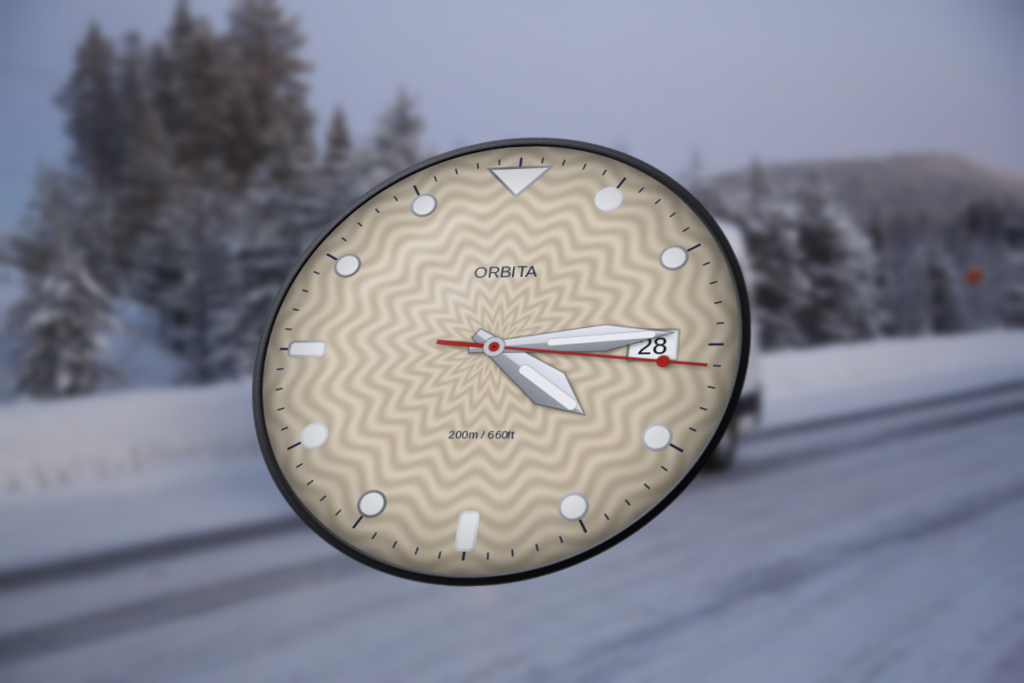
{"hour": 4, "minute": 14, "second": 16}
